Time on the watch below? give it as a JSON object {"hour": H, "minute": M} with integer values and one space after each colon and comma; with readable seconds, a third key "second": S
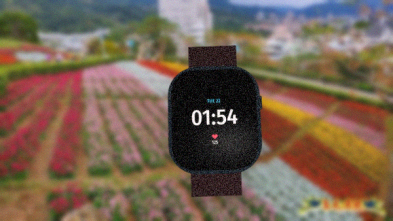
{"hour": 1, "minute": 54}
